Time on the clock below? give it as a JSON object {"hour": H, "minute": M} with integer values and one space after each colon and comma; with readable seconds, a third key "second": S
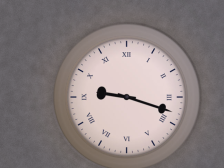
{"hour": 9, "minute": 18}
